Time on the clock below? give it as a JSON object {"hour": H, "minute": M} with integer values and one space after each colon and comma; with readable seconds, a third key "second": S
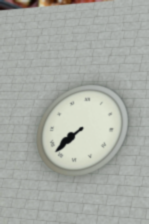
{"hour": 7, "minute": 37}
